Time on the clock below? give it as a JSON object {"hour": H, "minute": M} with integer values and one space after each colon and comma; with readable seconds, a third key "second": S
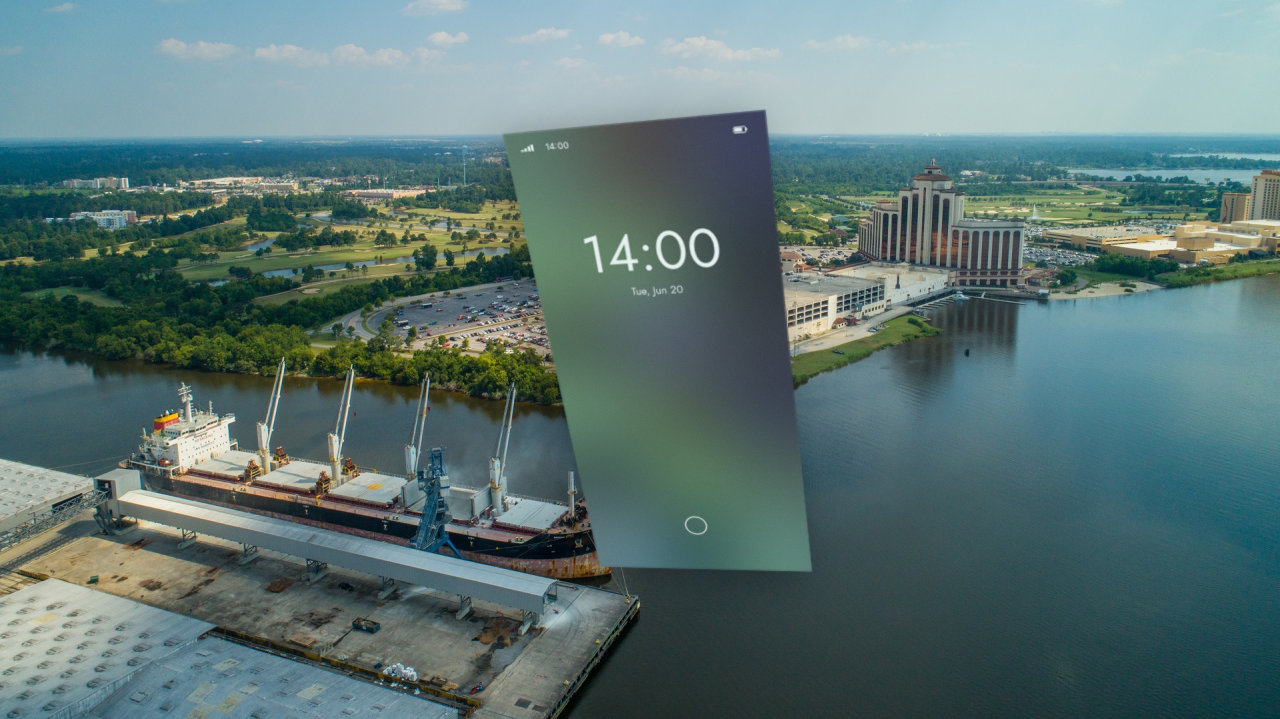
{"hour": 14, "minute": 0}
